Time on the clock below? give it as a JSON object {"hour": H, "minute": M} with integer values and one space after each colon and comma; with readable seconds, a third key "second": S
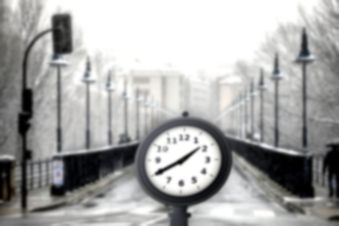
{"hour": 1, "minute": 40}
